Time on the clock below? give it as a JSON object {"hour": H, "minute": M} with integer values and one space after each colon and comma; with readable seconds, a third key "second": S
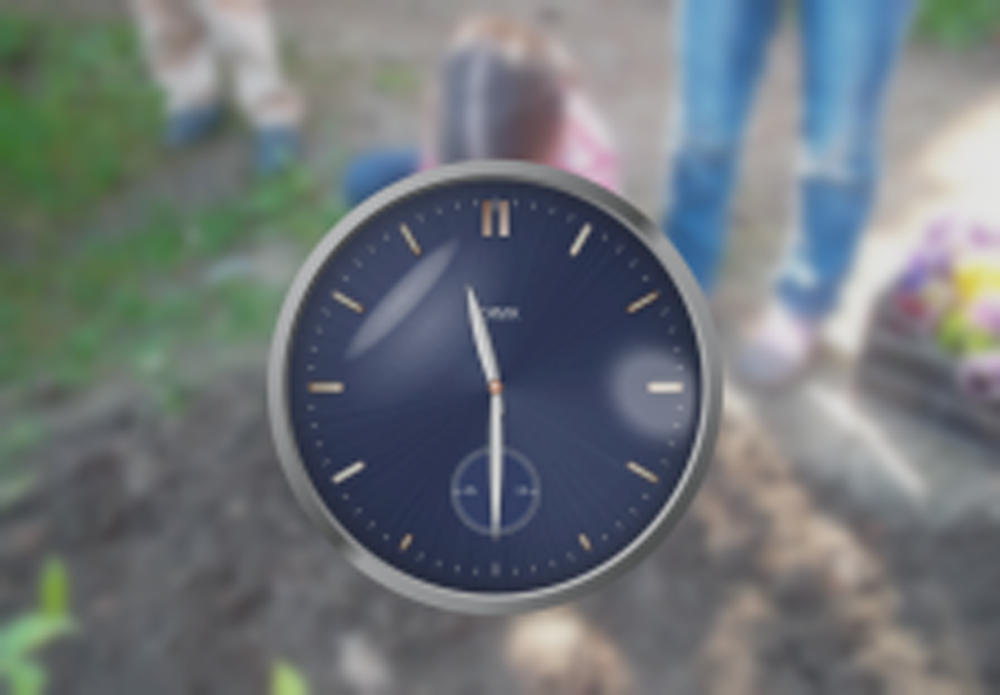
{"hour": 11, "minute": 30}
